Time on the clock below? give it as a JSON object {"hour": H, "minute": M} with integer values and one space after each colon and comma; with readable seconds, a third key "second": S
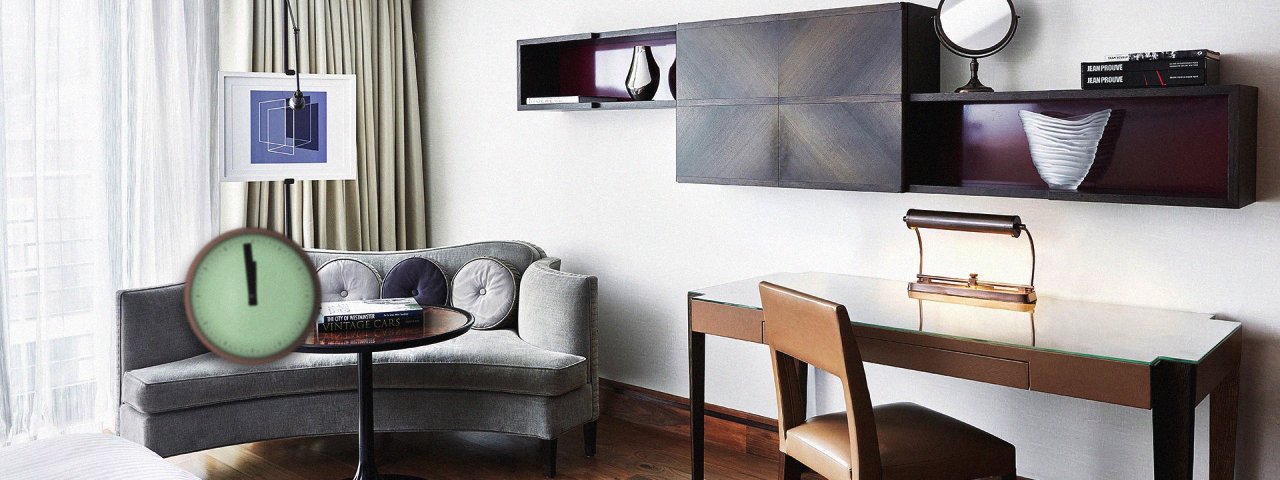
{"hour": 11, "minute": 59}
